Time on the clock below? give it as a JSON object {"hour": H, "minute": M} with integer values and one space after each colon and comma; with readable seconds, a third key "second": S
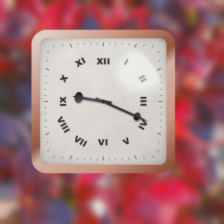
{"hour": 9, "minute": 19}
